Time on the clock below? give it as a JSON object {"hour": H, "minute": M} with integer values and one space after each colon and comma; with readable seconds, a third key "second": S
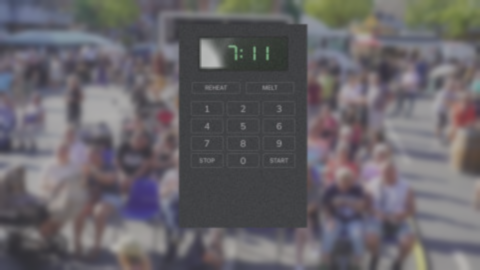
{"hour": 7, "minute": 11}
